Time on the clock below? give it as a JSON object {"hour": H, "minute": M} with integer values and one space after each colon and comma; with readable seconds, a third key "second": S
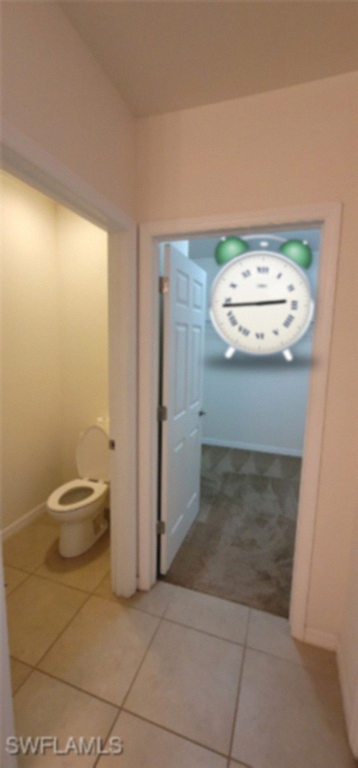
{"hour": 2, "minute": 44}
